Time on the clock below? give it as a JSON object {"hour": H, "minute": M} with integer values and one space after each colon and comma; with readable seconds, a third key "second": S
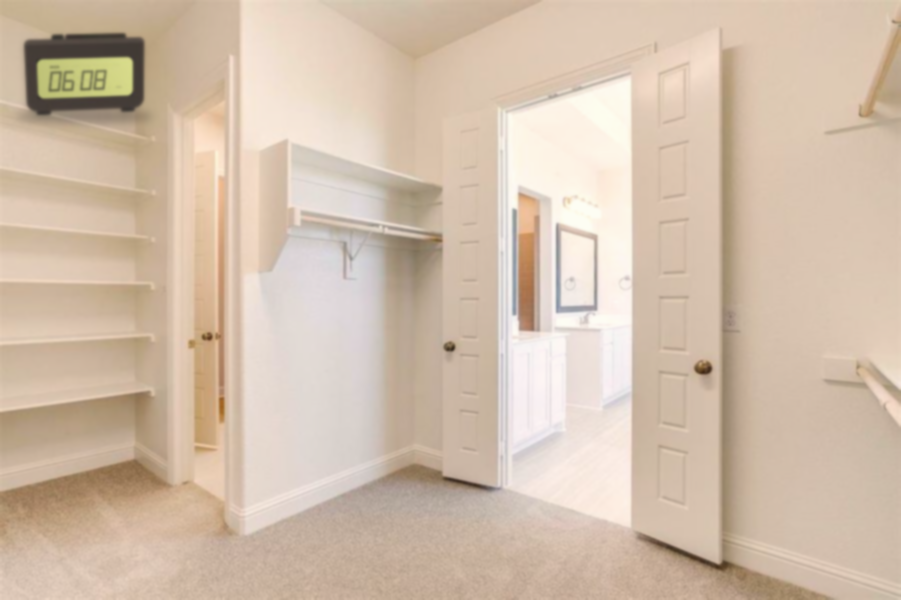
{"hour": 6, "minute": 8}
